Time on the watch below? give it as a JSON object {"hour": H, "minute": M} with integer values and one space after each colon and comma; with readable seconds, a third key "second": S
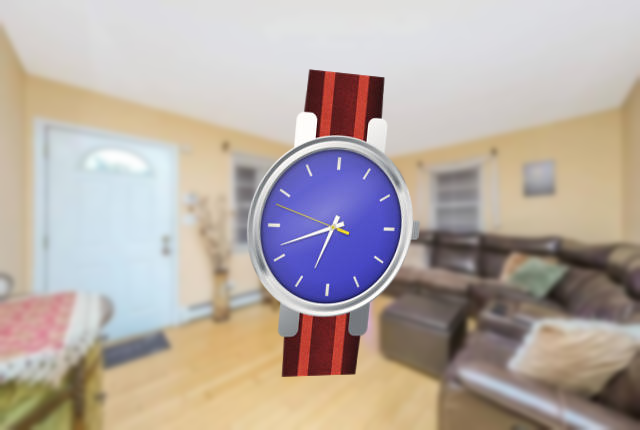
{"hour": 6, "minute": 41, "second": 48}
